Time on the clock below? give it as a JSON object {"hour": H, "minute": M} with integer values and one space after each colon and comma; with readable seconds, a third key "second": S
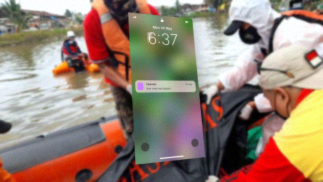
{"hour": 6, "minute": 37}
